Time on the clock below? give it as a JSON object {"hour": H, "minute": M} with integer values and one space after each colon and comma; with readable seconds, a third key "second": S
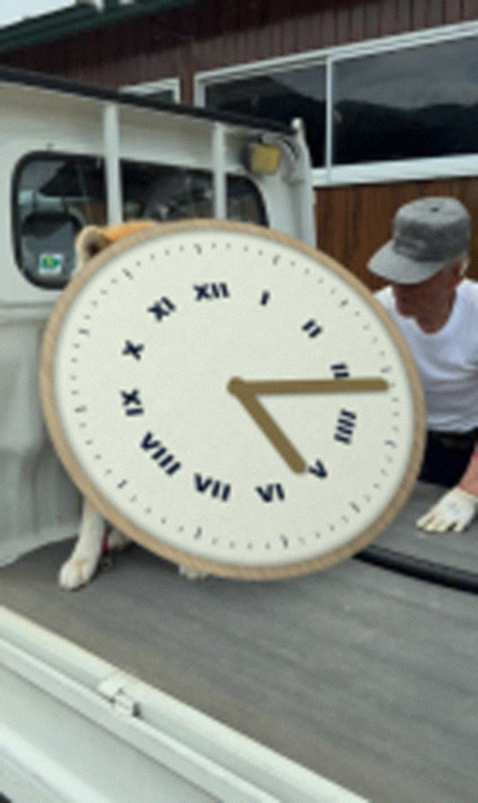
{"hour": 5, "minute": 16}
